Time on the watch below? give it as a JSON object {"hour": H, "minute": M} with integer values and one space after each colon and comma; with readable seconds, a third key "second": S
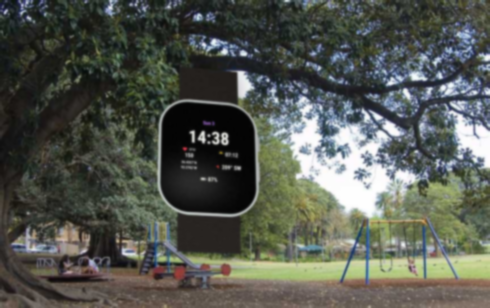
{"hour": 14, "minute": 38}
